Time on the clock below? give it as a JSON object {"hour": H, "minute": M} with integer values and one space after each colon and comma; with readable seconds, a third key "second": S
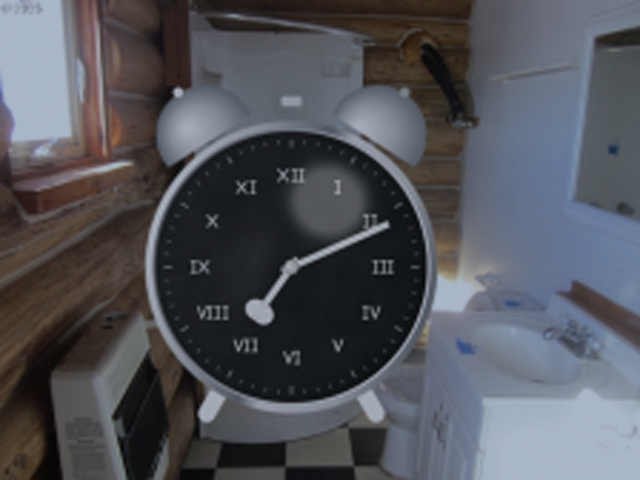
{"hour": 7, "minute": 11}
